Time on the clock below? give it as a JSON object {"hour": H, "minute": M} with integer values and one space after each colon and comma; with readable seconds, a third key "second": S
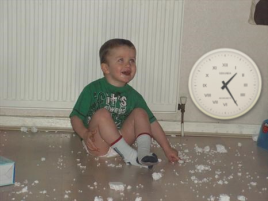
{"hour": 1, "minute": 25}
